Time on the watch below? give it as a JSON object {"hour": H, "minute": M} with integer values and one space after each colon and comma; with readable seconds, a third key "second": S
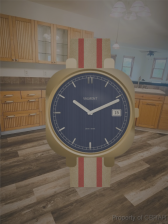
{"hour": 10, "minute": 11}
